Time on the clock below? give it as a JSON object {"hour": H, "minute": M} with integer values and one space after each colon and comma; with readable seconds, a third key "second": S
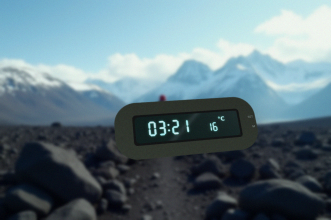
{"hour": 3, "minute": 21}
